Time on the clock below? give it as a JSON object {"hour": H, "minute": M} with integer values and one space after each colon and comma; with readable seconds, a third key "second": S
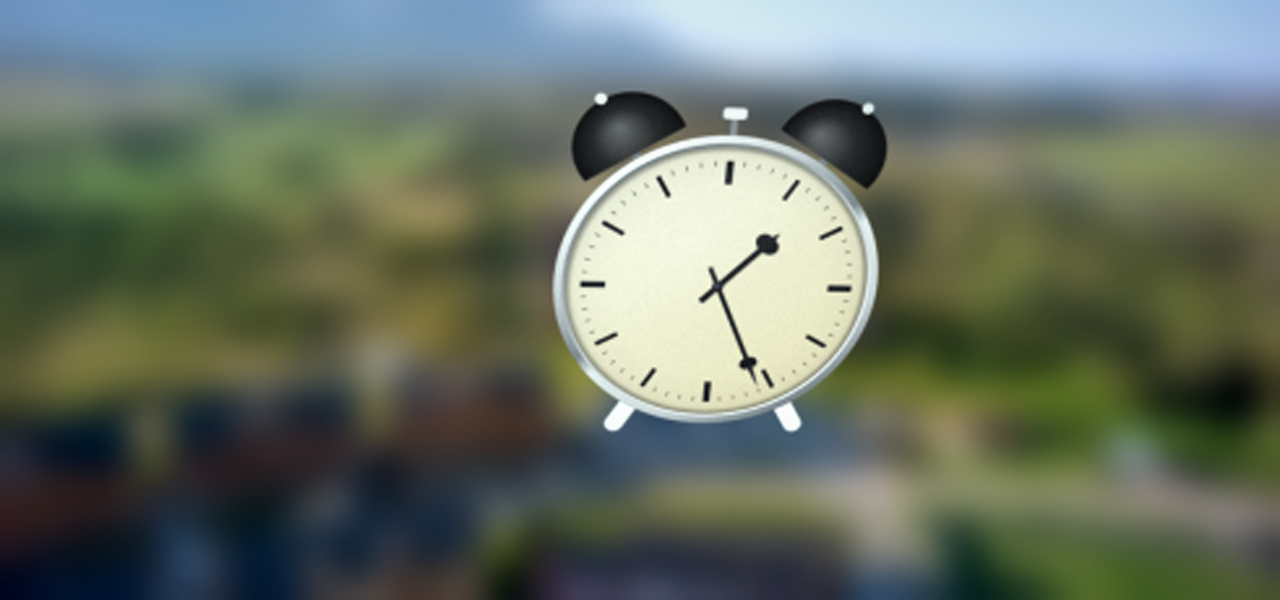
{"hour": 1, "minute": 26}
